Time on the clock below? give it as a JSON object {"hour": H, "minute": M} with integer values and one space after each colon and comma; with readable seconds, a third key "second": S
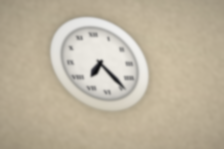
{"hour": 7, "minute": 24}
